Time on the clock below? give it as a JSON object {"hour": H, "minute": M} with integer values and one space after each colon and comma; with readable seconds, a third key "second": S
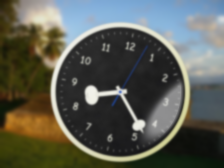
{"hour": 8, "minute": 23, "second": 3}
